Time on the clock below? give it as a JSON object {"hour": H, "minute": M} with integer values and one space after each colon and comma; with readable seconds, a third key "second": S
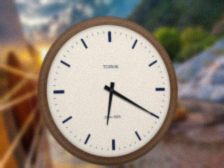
{"hour": 6, "minute": 20}
